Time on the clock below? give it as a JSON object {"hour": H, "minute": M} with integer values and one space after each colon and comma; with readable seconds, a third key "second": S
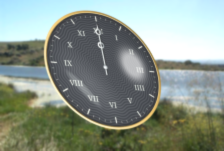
{"hour": 12, "minute": 0}
